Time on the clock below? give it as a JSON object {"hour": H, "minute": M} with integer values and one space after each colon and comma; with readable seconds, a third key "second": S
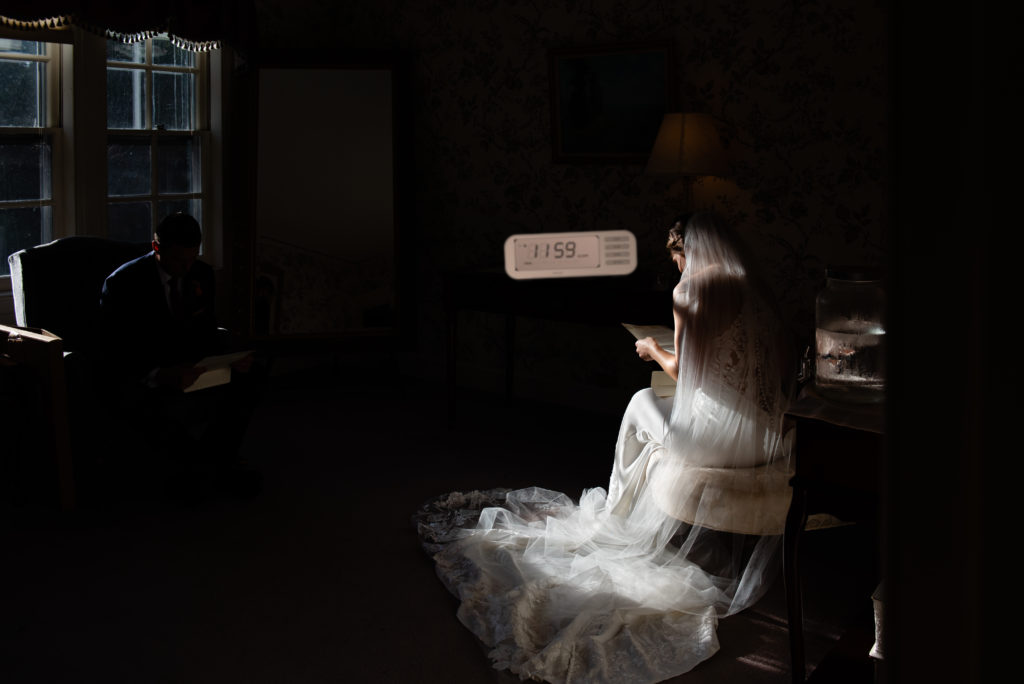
{"hour": 11, "minute": 59}
